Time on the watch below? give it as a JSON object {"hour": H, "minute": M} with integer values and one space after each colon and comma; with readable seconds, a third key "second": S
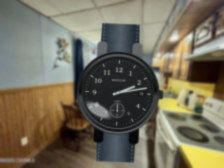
{"hour": 2, "minute": 13}
